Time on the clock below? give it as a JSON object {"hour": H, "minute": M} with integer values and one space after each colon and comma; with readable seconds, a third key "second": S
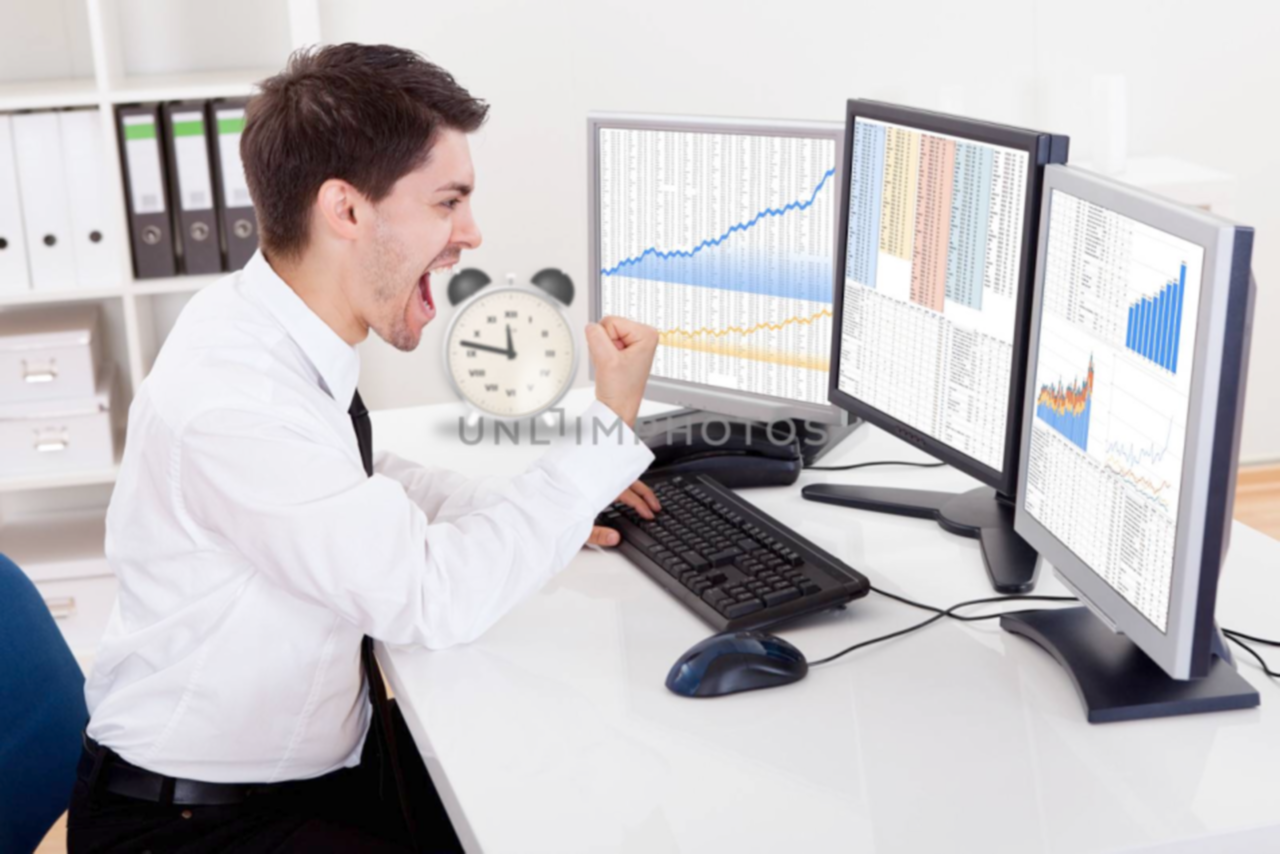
{"hour": 11, "minute": 47}
